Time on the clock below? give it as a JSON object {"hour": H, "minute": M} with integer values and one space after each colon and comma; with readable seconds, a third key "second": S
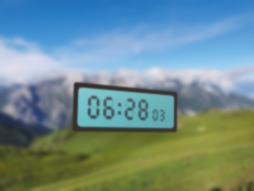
{"hour": 6, "minute": 28, "second": 3}
